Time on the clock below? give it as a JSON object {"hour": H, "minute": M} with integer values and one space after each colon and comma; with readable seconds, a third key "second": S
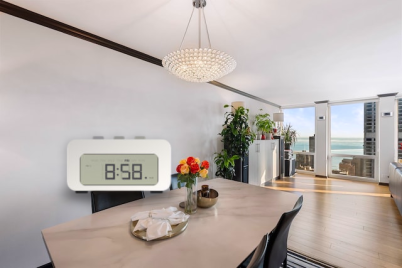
{"hour": 8, "minute": 58}
